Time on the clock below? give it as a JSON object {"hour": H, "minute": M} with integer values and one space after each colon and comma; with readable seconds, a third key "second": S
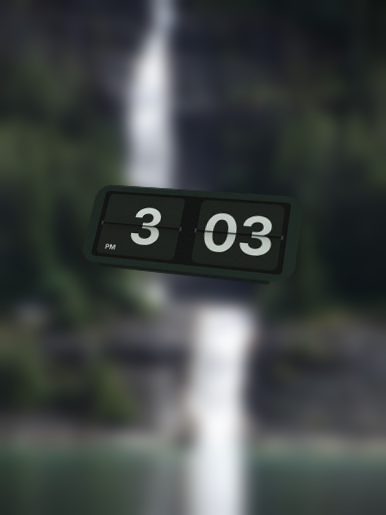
{"hour": 3, "minute": 3}
